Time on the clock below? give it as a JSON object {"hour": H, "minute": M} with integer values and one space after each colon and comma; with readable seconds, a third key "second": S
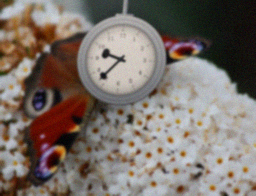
{"hour": 9, "minute": 37}
